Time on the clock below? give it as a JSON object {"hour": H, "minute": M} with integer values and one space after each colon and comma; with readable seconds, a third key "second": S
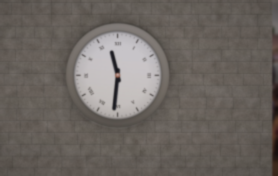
{"hour": 11, "minute": 31}
